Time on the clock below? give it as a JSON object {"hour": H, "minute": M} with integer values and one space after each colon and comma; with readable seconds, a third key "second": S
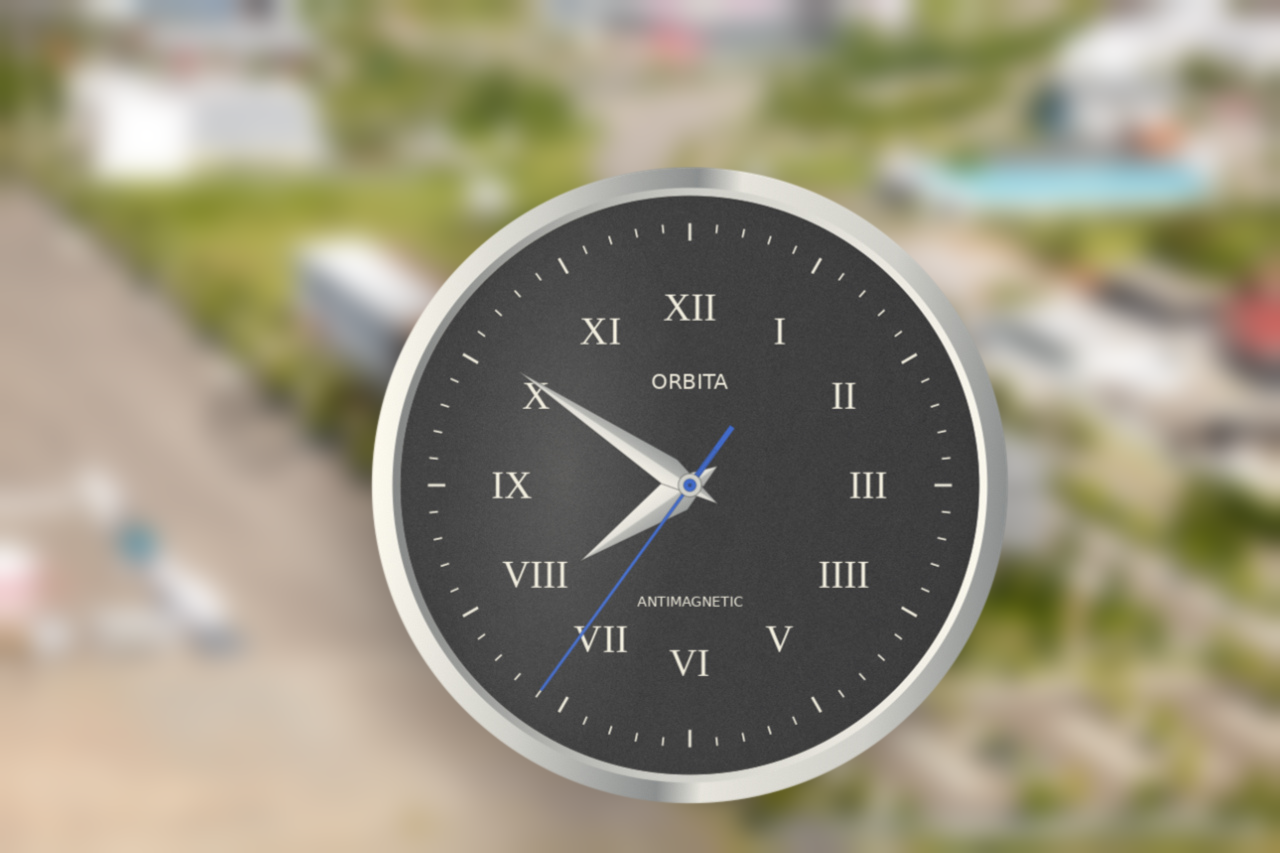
{"hour": 7, "minute": 50, "second": 36}
